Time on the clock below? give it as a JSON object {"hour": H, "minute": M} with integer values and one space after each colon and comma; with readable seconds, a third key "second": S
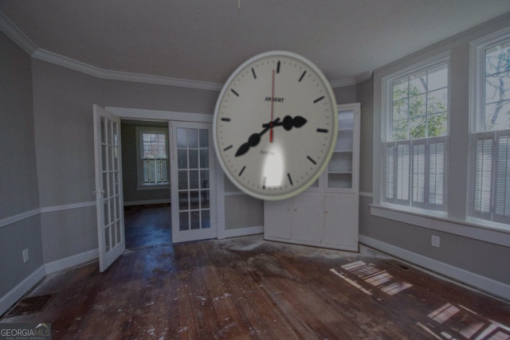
{"hour": 2, "minute": 37, "second": 59}
